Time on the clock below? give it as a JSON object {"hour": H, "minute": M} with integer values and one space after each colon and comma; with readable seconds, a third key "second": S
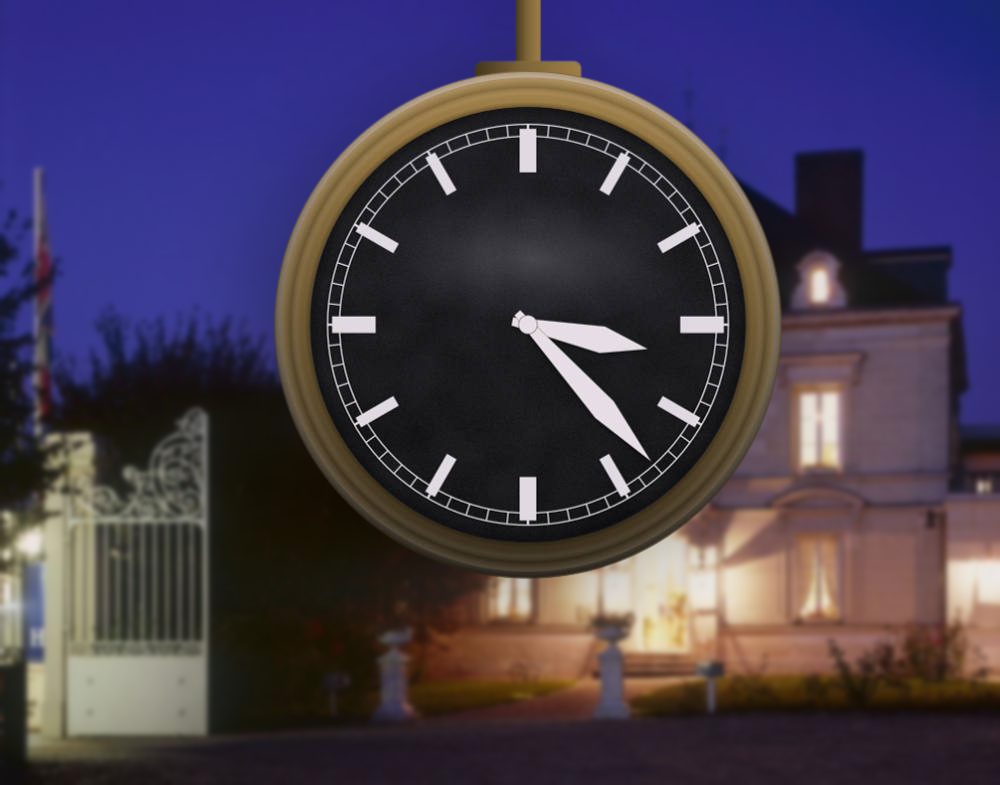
{"hour": 3, "minute": 23}
